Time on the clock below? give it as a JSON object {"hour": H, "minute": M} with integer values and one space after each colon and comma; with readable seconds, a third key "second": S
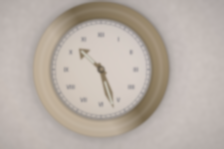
{"hour": 10, "minute": 27}
